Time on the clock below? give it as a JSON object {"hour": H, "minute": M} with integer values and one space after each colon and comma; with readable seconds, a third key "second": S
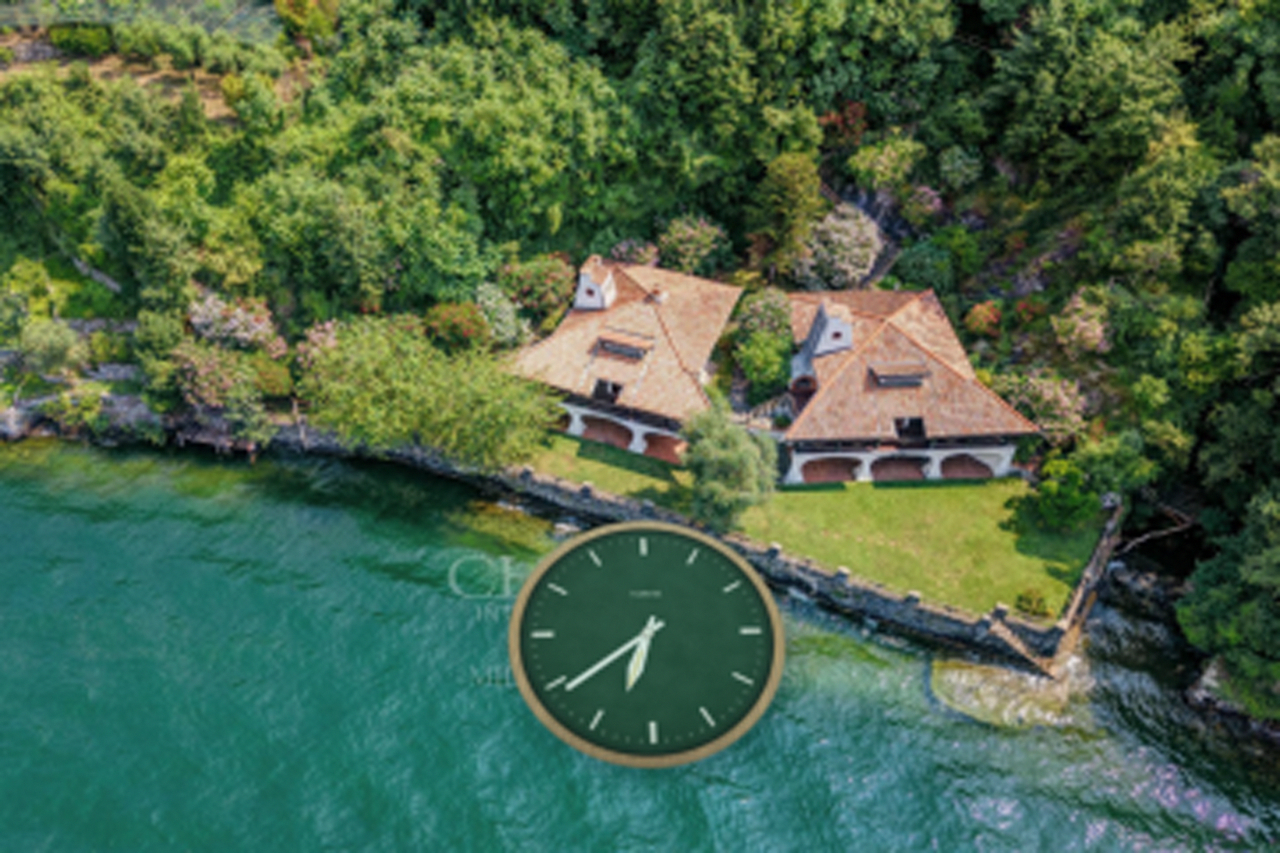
{"hour": 6, "minute": 39}
